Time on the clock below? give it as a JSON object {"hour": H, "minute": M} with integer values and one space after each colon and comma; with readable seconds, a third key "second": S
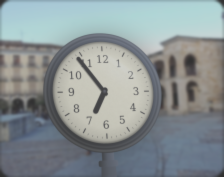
{"hour": 6, "minute": 54}
